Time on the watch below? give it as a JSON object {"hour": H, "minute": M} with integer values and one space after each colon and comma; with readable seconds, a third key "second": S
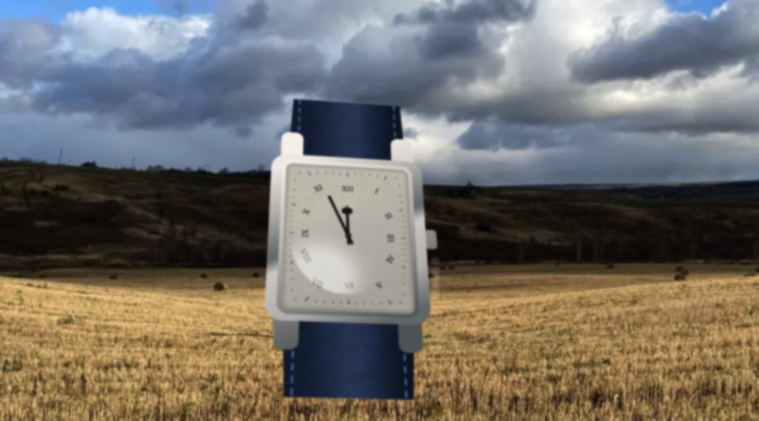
{"hour": 11, "minute": 56}
